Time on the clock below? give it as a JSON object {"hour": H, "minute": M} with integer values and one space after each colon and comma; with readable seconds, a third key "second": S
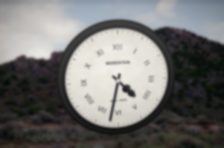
{"hour": 4, "minute": 32}
